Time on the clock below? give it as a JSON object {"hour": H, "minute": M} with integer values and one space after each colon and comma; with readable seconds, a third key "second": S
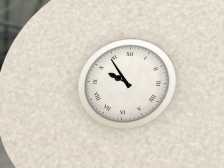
{"hour": 9, "minute": 54}
